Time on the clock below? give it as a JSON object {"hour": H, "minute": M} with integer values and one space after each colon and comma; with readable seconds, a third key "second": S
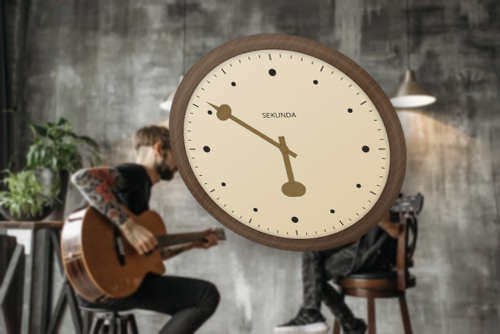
{"hour": 5, "minute": 51}
